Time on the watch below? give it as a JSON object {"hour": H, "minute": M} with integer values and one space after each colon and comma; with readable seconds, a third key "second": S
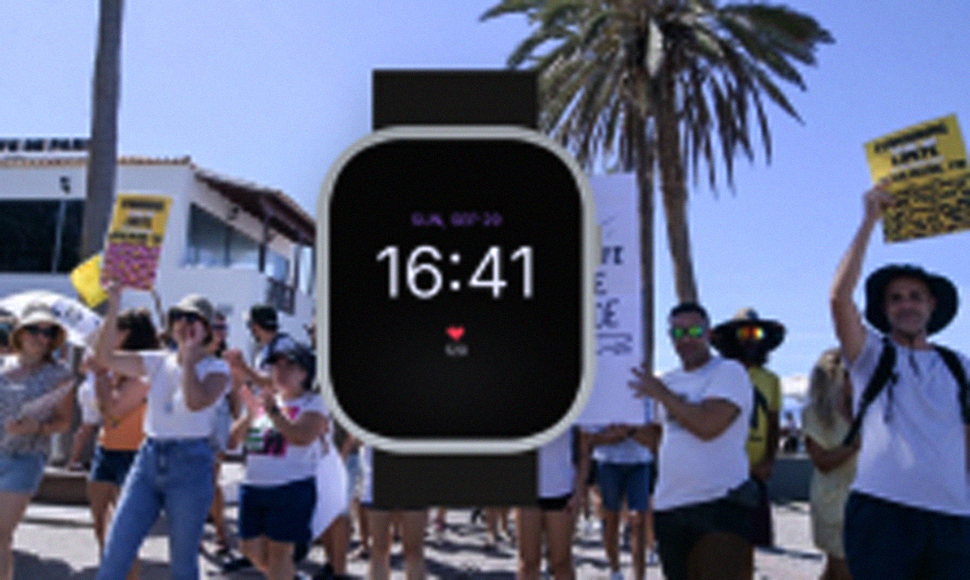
{"hour": 16, "minute": 41}
